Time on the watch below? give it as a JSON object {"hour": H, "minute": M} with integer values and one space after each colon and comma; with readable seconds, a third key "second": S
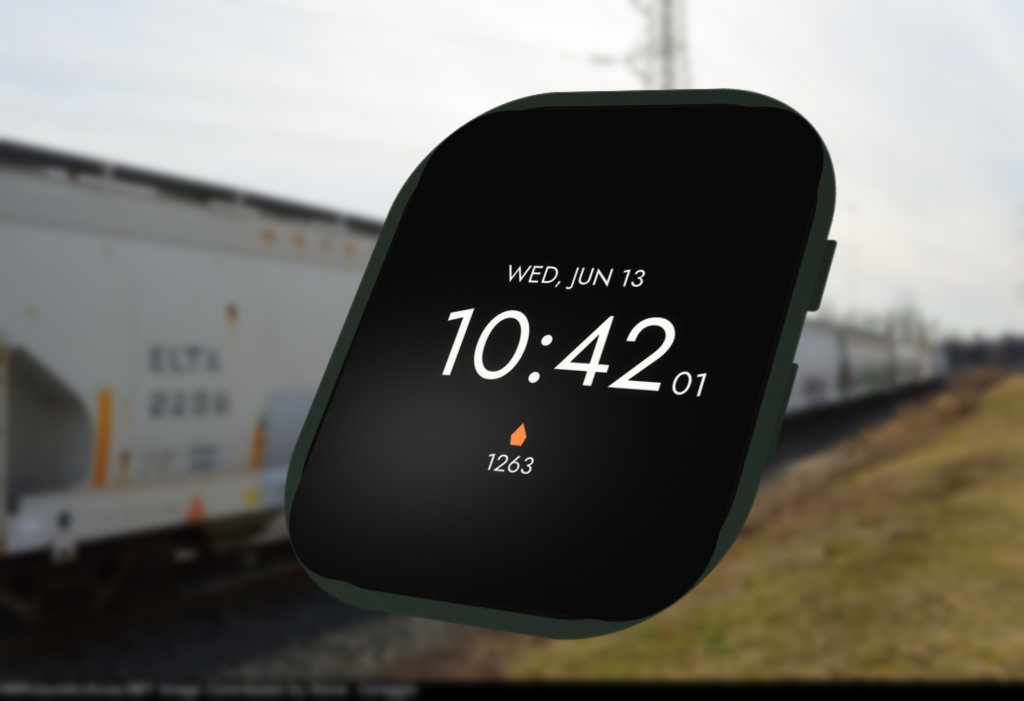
{"hour": 10, "minute": 42, "second": 1}
